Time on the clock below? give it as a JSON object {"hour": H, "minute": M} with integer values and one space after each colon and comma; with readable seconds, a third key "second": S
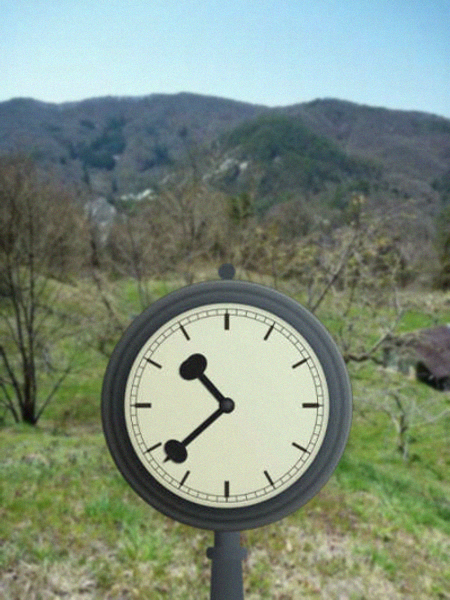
{"hour": 10, "minute": 38}
